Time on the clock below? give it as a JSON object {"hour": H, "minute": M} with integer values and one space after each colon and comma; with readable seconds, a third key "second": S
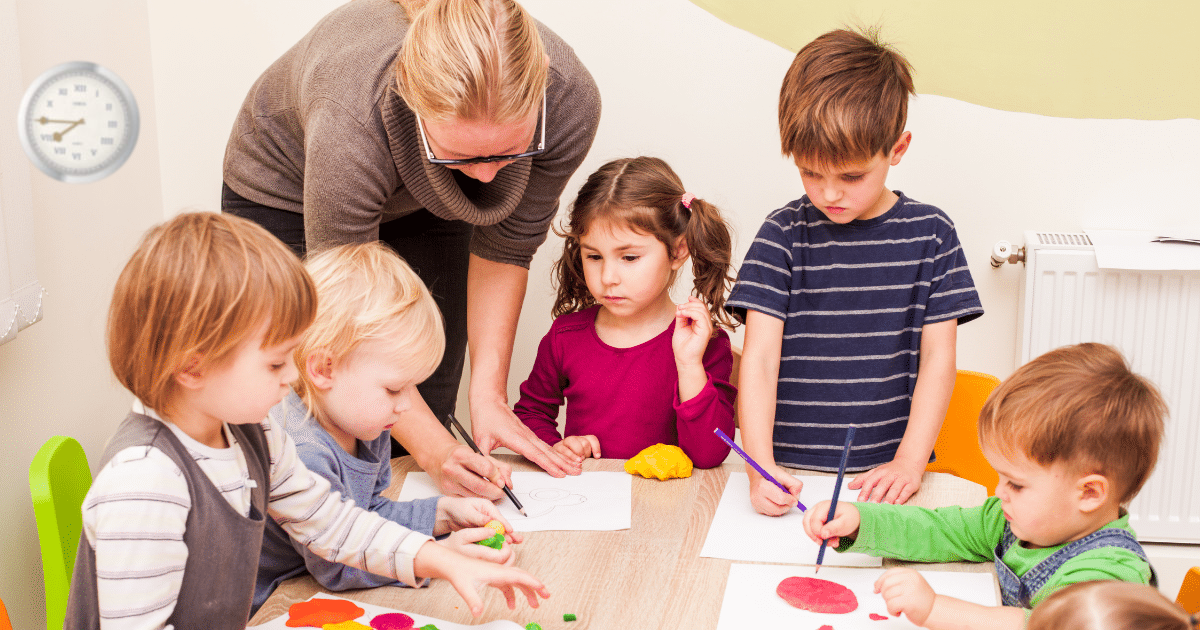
{"hour": 7, "minute": 45}
